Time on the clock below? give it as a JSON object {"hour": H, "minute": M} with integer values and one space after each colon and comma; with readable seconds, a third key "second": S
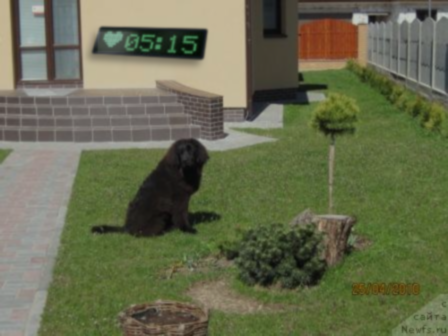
{"hour": 5, "minute": 15}
